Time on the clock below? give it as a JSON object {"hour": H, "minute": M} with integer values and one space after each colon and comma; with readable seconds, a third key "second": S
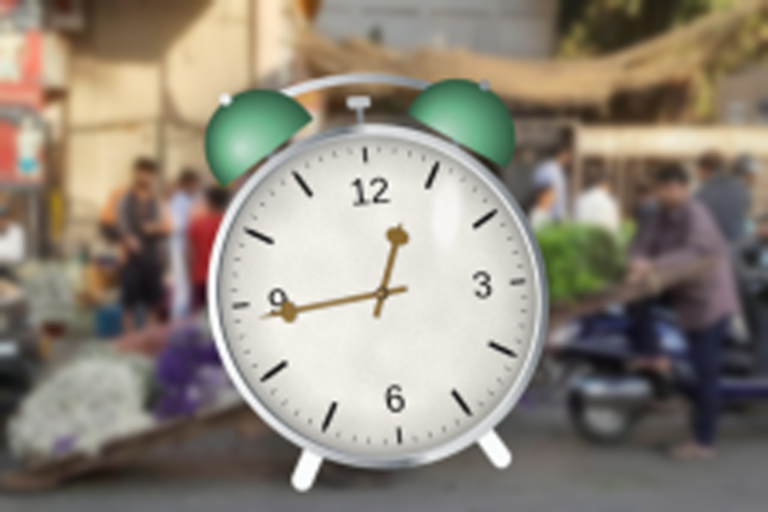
{"hour": 12, "minute": 44}
